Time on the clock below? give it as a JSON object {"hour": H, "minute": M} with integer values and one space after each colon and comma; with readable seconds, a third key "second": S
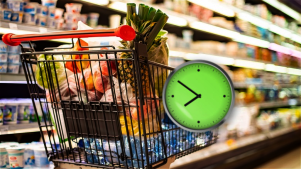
{"hour": 7, "minute": 51}
